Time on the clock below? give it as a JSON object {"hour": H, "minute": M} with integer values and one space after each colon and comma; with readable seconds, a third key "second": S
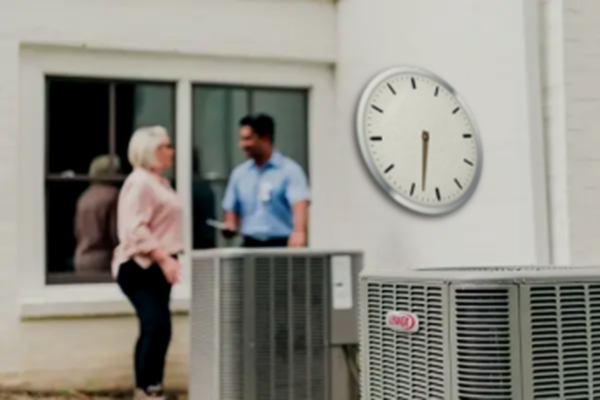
{"hour": 6, "minute": 33}
